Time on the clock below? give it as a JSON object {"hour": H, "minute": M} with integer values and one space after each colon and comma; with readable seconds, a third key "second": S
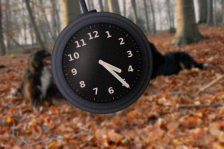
{"hour": 4, "minute": 25}
